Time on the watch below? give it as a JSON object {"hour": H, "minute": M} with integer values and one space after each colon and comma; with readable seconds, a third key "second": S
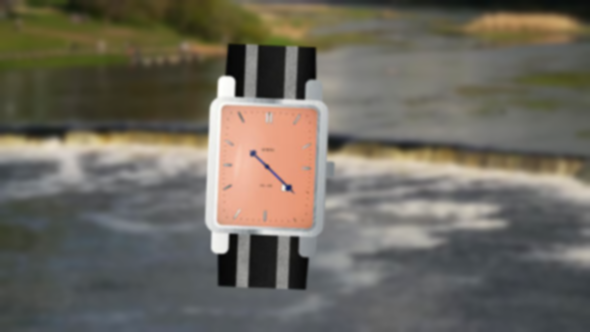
{"hour": 10, "minute": 22}
